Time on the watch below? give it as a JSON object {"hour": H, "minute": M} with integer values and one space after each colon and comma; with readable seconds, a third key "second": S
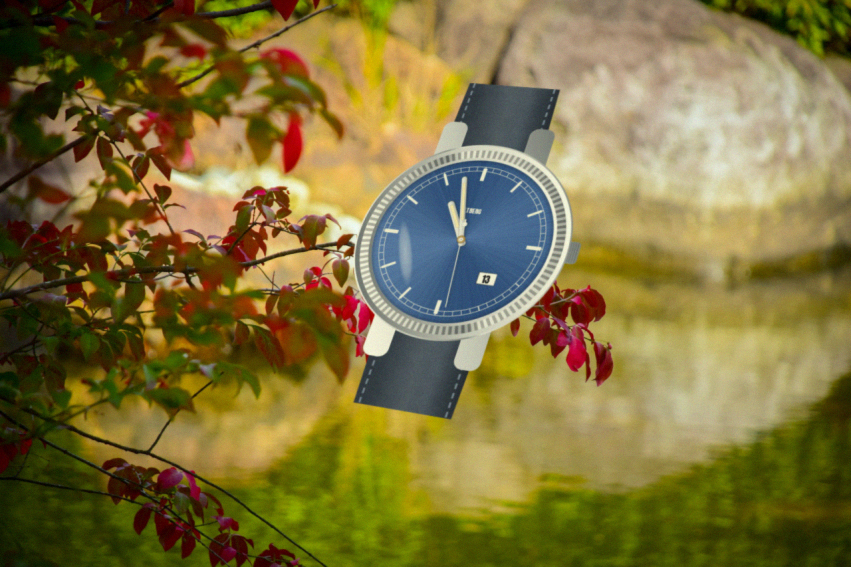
{"hour": 10, "minute": 57, "second": 29}
